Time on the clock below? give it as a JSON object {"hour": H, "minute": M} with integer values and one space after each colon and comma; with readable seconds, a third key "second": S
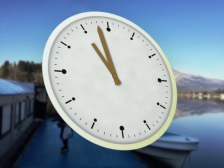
{"hour": 10, "minute": 58}
